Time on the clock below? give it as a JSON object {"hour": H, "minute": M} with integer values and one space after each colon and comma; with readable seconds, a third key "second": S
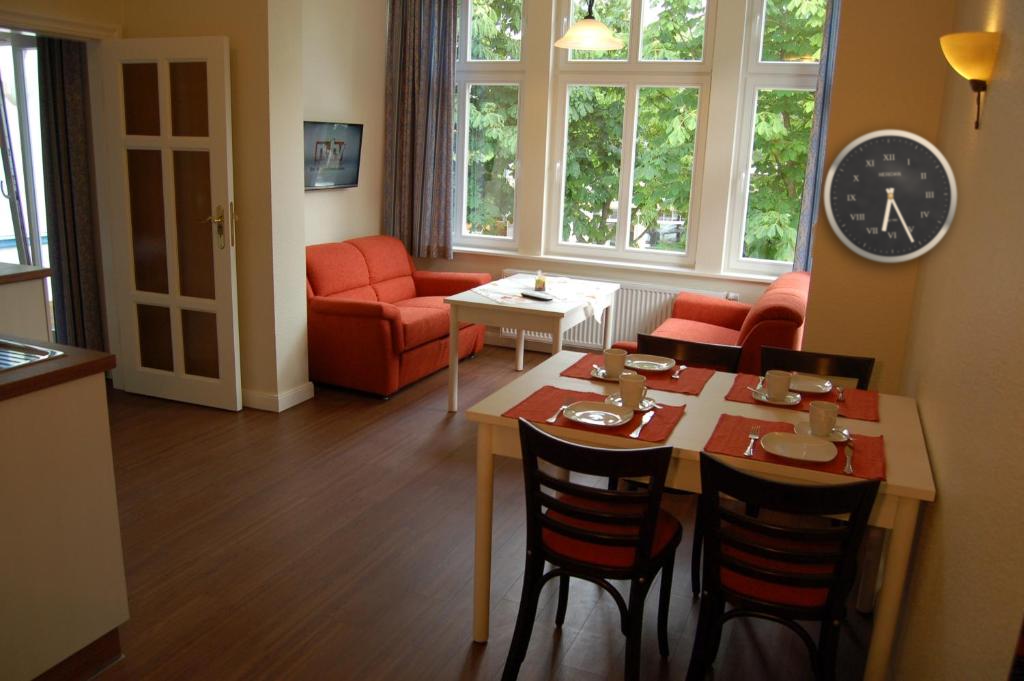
{"hour": 6, "minute": 26}
